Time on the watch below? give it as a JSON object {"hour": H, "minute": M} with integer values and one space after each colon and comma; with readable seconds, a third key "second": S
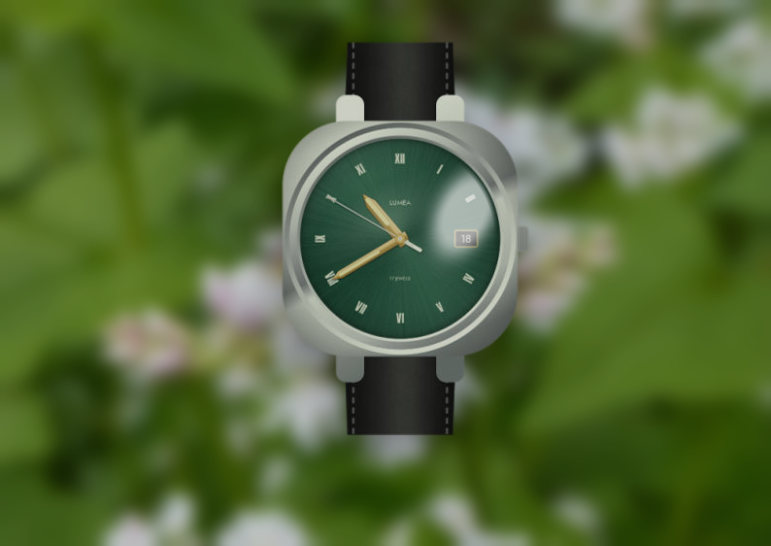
{"hour": 10, "minute": 39, "second": 50}
